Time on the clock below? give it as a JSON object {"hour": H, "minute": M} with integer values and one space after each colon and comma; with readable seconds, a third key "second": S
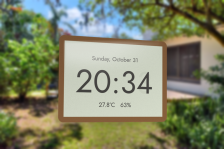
{"hour": 20, "minute": 34}
